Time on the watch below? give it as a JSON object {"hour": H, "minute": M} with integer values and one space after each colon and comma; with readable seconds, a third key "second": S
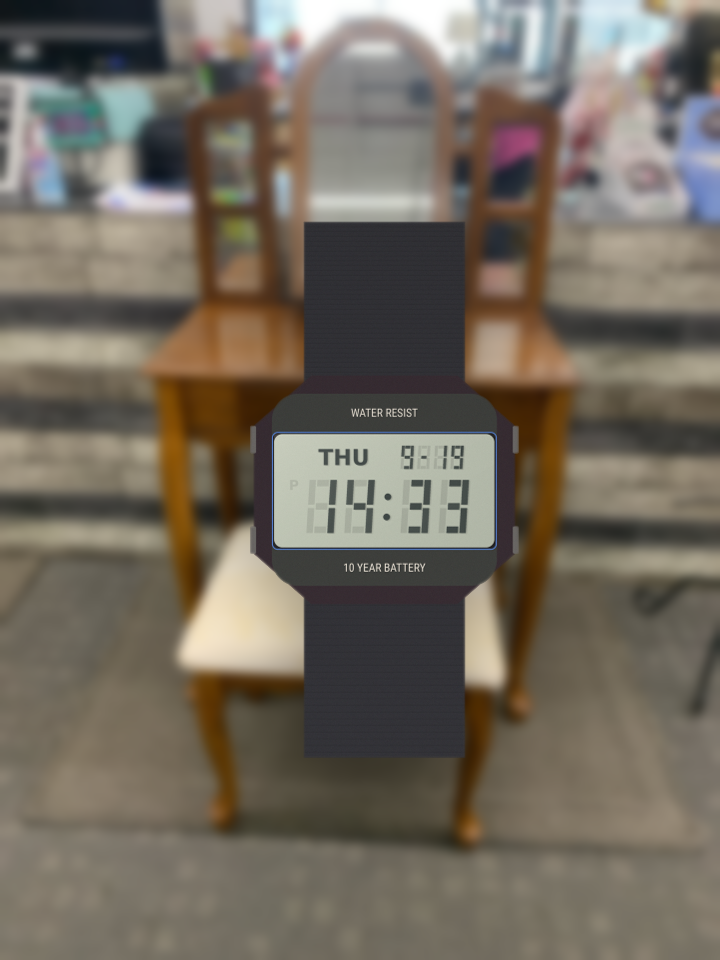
{"hour": 14, "minute": 33}
